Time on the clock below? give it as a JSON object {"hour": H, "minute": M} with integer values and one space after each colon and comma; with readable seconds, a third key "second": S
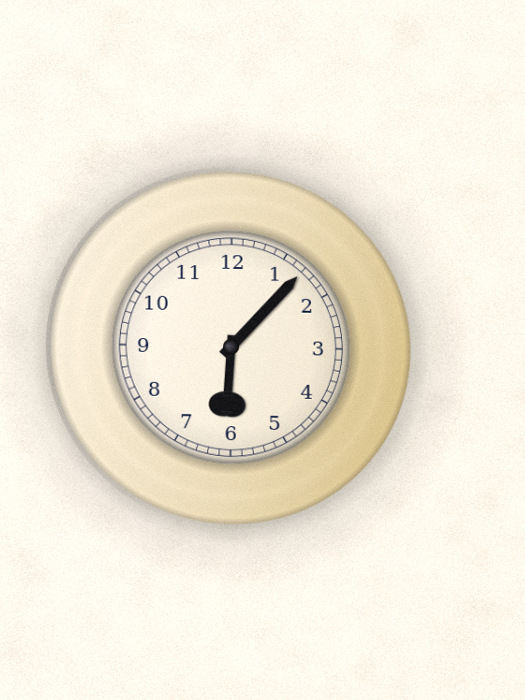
{"hour": 6, "minute": 7}
